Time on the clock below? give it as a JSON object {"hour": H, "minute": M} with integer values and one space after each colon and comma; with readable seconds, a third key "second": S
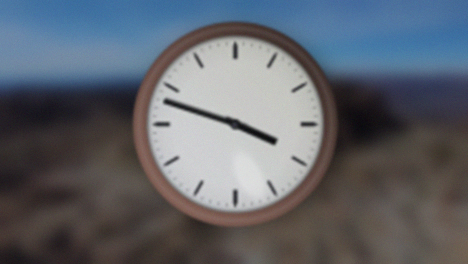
{"hour": 3, "minute": 48}
